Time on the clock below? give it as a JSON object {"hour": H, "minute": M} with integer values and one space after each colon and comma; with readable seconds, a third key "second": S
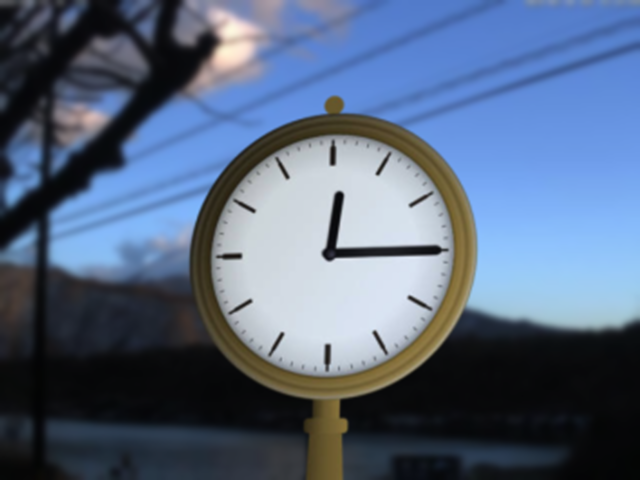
{"hour": 12, "minute": 15}
